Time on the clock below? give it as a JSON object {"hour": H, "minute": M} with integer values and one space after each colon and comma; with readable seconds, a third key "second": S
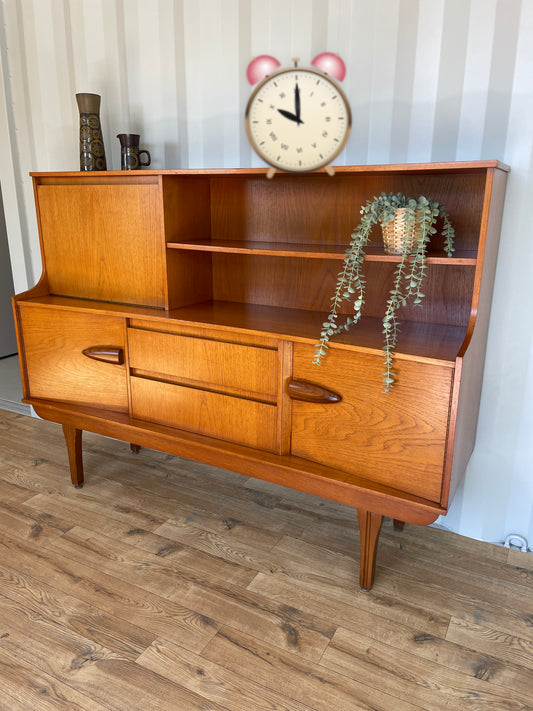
{"hour": 10, "minute": 0}
